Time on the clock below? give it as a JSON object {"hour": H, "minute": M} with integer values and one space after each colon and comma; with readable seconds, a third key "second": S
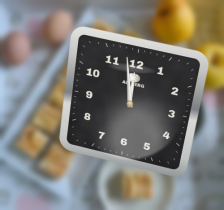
{"hour": 11, "minute": 58}
